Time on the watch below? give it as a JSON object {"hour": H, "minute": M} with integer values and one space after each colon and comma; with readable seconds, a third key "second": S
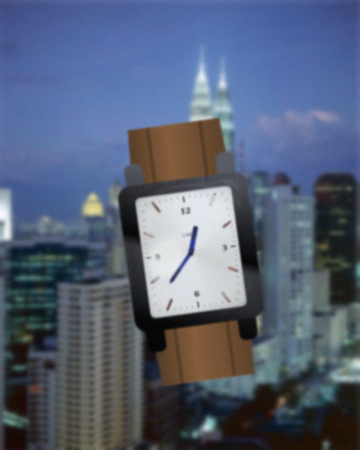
{"hour": 12, "minute": 37}
